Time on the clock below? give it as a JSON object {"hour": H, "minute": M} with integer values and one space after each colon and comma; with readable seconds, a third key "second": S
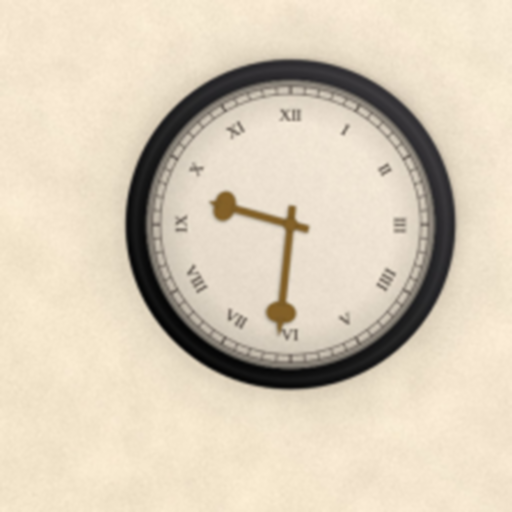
{"hour": 9, "minute": 31}
